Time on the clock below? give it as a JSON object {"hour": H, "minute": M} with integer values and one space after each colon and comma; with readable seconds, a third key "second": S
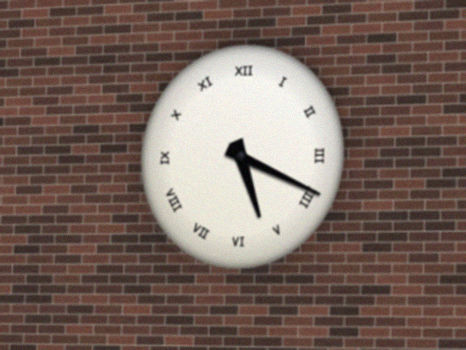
{"hour": 5, "minute": 19}
